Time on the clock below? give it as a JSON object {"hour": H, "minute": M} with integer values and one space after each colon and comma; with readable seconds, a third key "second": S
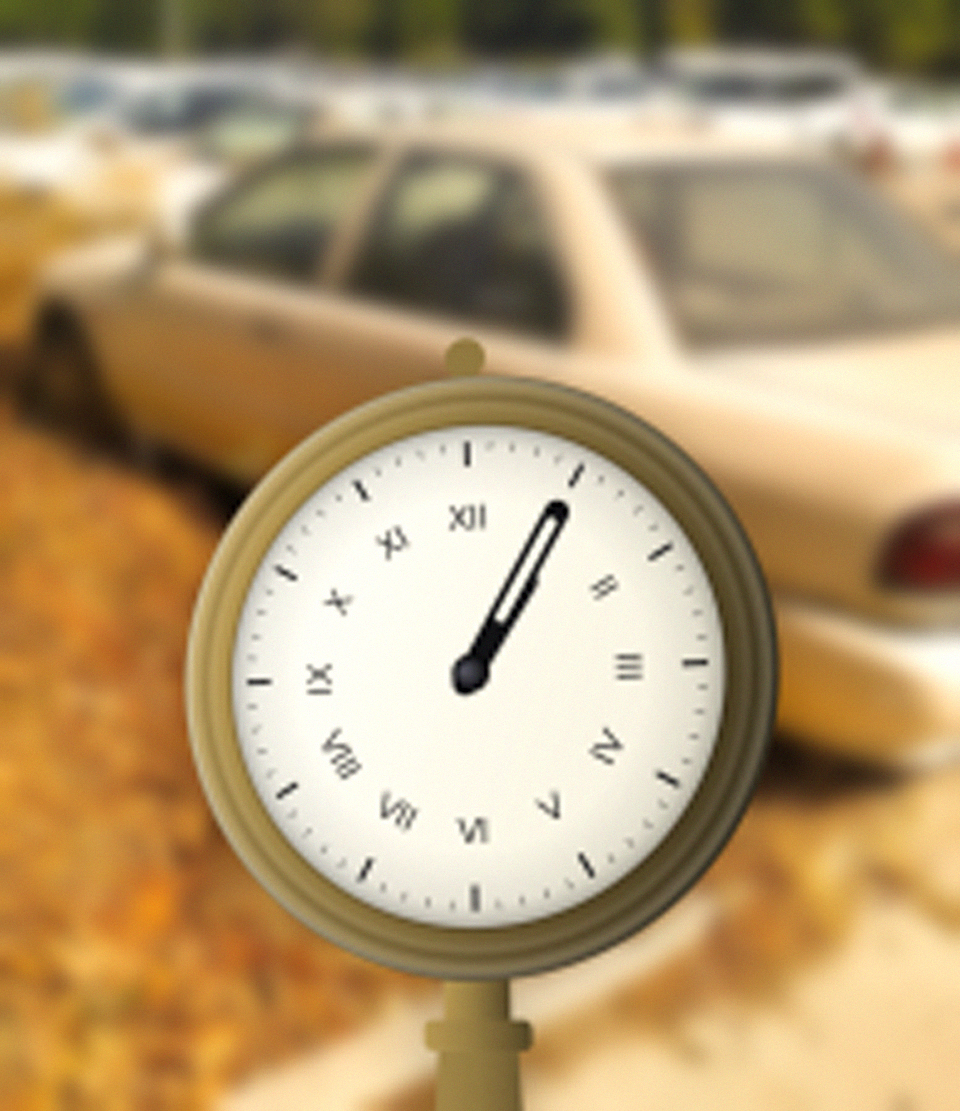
{"hour": 1, "minute": 5}
